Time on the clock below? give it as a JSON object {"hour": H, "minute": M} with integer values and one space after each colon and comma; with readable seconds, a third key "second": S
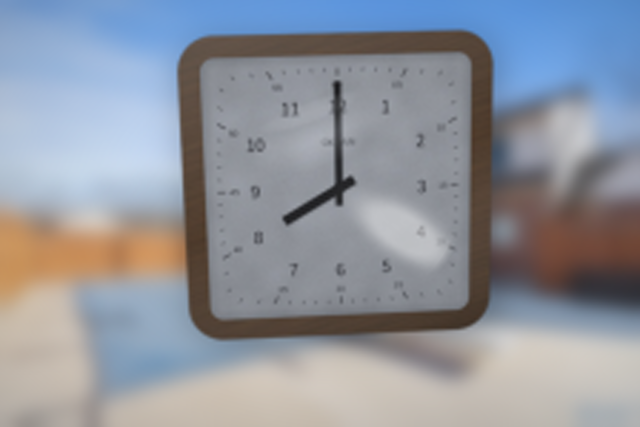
{"hour": 8, "minute": 0}
